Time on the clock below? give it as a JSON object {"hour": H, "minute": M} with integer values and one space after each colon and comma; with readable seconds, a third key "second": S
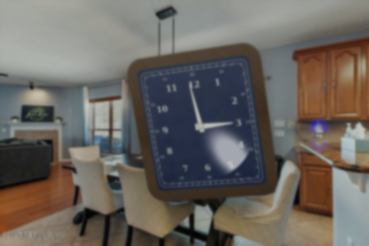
{"hour": 2, "minute": 59}
